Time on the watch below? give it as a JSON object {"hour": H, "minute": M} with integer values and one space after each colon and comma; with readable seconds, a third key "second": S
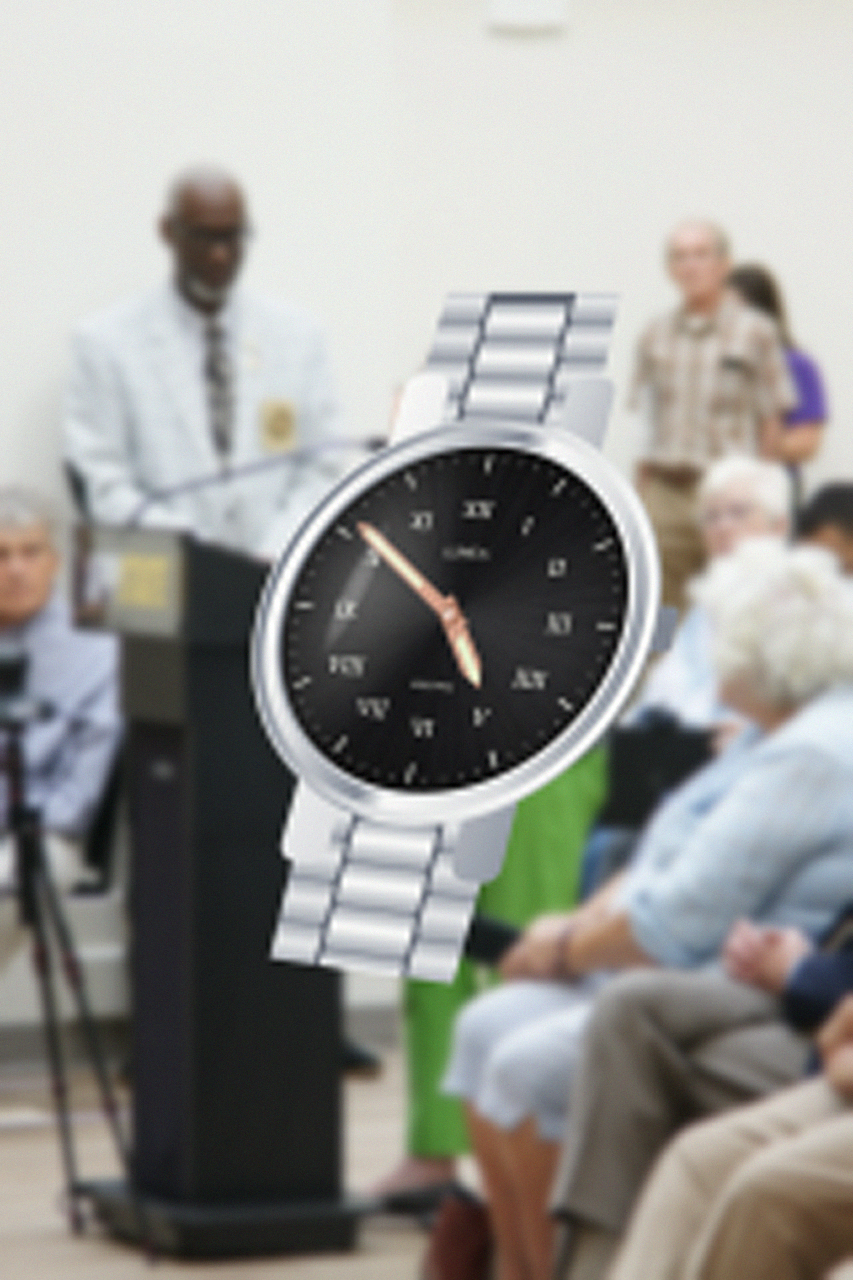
{"hour": 4, "minute": 51}
